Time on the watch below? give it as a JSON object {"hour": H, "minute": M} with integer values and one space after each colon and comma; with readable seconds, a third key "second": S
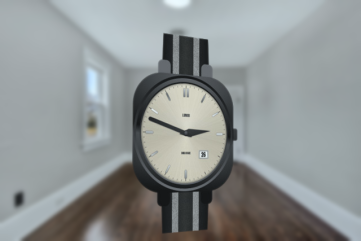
{"hour": 2, "minute": 48}
